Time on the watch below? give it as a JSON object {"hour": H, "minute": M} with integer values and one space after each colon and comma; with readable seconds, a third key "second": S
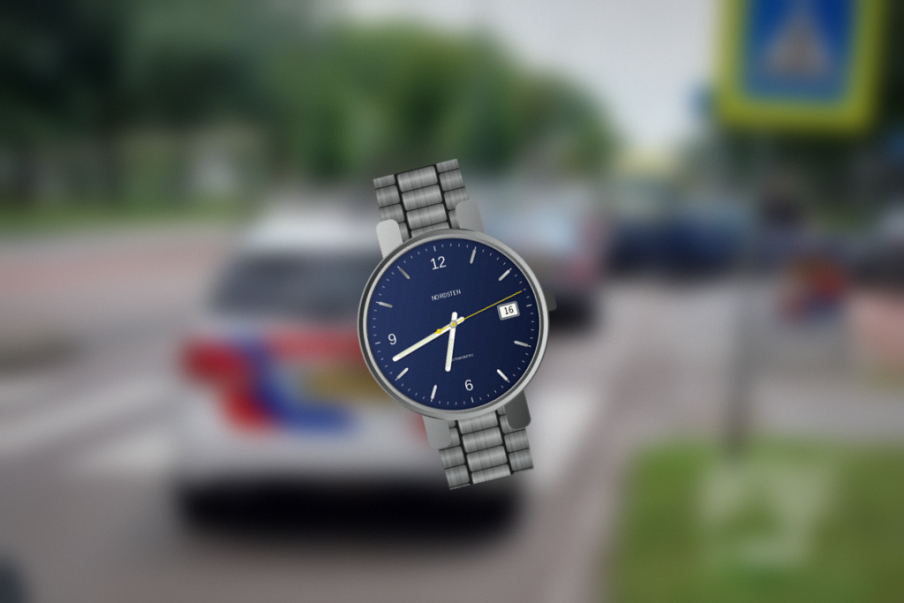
{"hour": 6, "minute": 42, "second": 13}
